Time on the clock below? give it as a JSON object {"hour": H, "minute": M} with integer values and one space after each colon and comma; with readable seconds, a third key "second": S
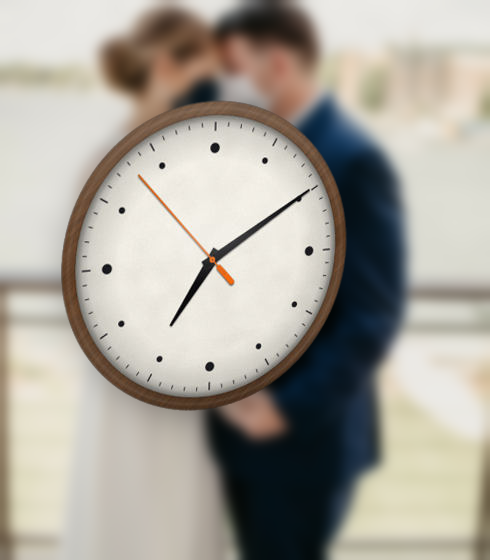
{"hour": 7, "minute": 9, "second": 53}
